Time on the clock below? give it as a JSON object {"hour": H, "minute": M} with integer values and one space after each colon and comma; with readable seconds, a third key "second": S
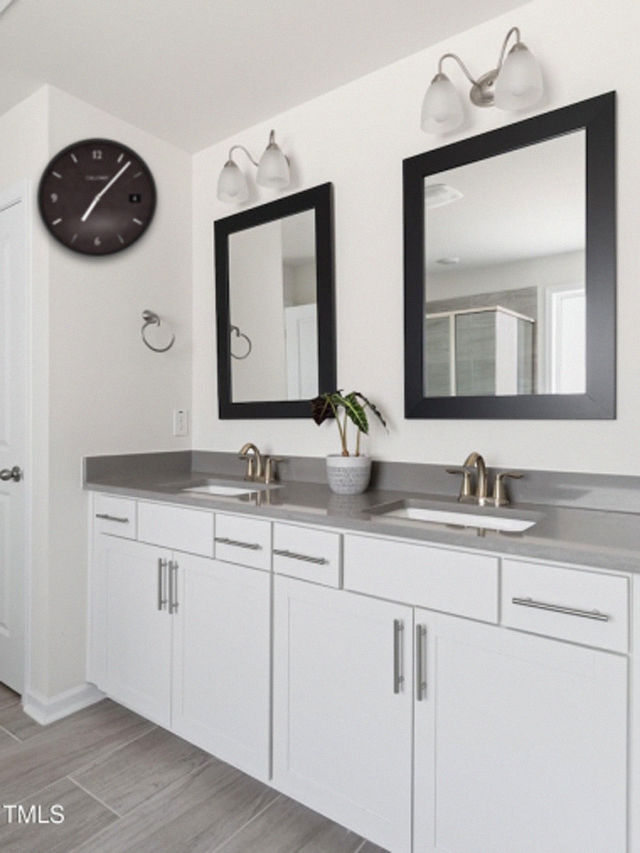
{"hour": 7, "minute": 7}
